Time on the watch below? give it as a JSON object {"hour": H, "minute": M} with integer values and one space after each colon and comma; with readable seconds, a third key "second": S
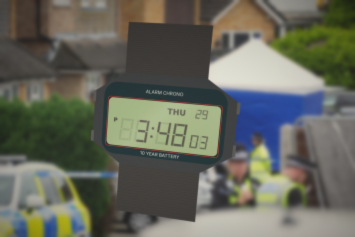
{"hour": 3, "minute": 48, "second": 3}
